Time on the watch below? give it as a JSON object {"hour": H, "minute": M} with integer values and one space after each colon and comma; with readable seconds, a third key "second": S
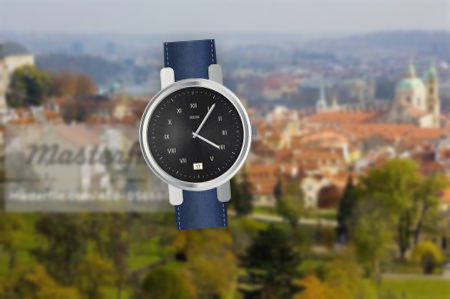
{"hour": 4, "minute": 6}
